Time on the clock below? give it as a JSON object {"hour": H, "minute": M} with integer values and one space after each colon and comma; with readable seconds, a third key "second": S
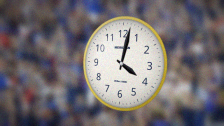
{"hour": 4, "minute": 2}
